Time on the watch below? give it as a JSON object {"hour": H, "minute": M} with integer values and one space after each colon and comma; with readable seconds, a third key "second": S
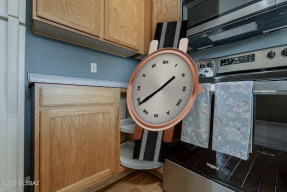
{"hour": 1, "minute": 39}
